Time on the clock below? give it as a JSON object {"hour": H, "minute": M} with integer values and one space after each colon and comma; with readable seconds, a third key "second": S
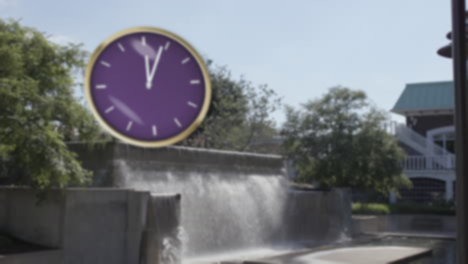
{"hour": 12, "minute": 4}
